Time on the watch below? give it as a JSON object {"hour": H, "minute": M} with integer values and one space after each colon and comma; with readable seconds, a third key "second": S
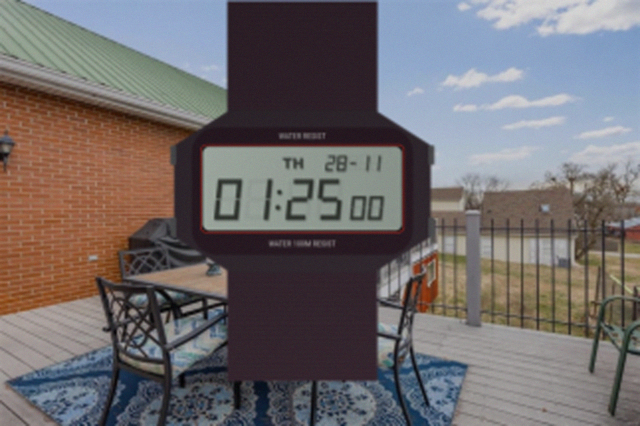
{"hour": 1, "minute": 25, "second": 0}
